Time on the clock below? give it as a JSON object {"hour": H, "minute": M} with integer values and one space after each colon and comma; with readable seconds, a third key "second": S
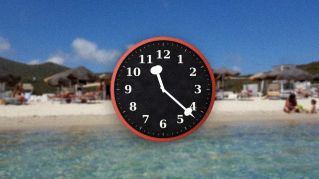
{"hour": 11, "minute": 22}
